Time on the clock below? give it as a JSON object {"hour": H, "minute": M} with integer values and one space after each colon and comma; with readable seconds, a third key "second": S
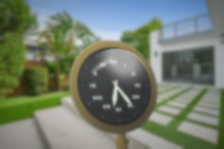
{"hour": 6, "minute": 24}
